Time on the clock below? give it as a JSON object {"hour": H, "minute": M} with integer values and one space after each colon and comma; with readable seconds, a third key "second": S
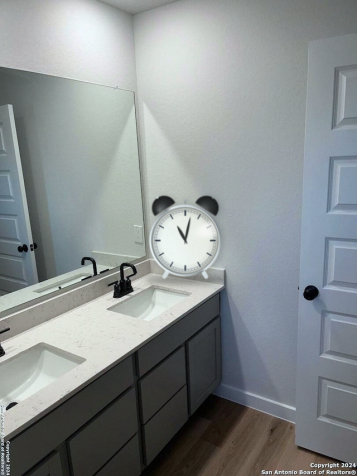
{"hour": 11, "minute": 2}
